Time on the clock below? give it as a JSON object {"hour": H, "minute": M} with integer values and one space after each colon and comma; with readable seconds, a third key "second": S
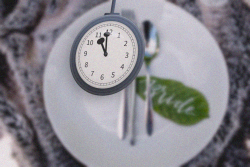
{"hour": 10, "minute": 59}
